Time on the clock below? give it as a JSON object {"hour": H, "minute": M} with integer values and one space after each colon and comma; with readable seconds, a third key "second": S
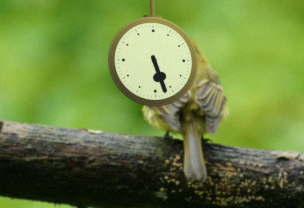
{"hour": 5, "minute": 27}
